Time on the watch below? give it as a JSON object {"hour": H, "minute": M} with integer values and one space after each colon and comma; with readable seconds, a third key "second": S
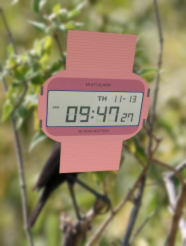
{"hour": 9, "minute": 47, "second": 27}
